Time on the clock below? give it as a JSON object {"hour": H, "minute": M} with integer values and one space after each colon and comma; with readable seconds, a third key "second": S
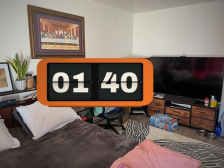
{"hour": 1, "minute": 40}
